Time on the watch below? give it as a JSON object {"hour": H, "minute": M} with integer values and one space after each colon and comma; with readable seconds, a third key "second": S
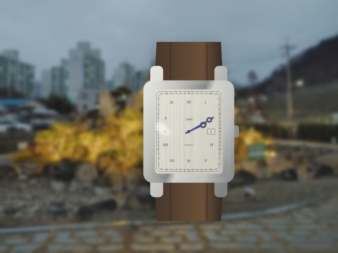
{"hour": 2, "minute": 10}
